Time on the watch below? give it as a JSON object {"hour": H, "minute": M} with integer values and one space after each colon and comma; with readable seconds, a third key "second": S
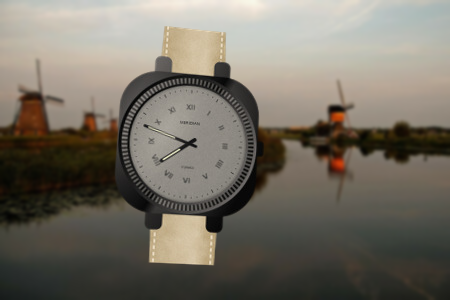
{"hour": 7, "minute": 48}
